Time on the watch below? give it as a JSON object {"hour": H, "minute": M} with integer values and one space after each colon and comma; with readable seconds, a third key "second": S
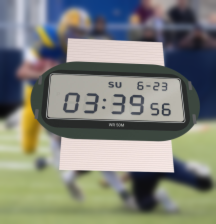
{"hour": 3, "minute": 39, "second": 56}
